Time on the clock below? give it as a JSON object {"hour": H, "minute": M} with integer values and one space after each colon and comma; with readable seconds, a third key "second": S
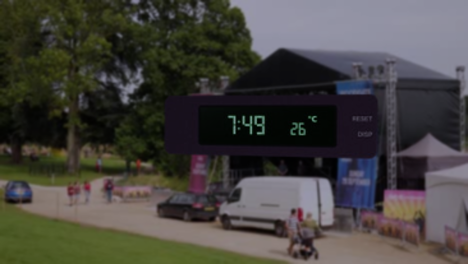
{"hour": 7, "minute": 49}
